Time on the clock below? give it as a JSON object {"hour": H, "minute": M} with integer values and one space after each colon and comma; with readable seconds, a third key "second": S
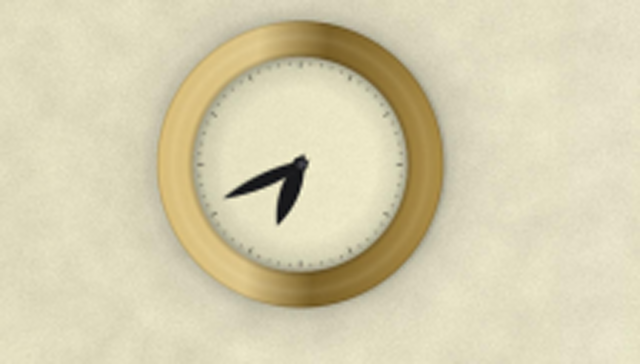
{"hour": 6, "minute": 41}
